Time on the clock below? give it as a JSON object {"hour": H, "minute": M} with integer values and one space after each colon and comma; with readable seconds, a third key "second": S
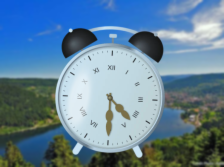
{"hour": 4, "minute": 30}
